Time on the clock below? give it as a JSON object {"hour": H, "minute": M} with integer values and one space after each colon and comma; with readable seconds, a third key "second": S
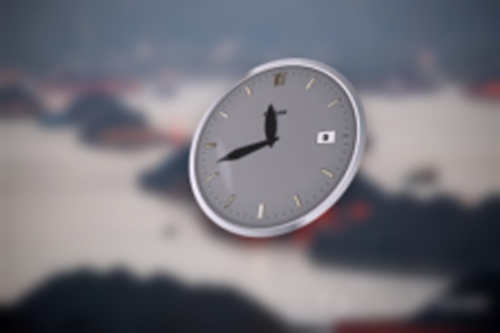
{"hour": 11, "minute": 42}
